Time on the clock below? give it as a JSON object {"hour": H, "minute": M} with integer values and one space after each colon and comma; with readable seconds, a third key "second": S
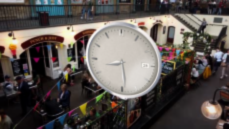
{"hour": 8, "minute": 29}
